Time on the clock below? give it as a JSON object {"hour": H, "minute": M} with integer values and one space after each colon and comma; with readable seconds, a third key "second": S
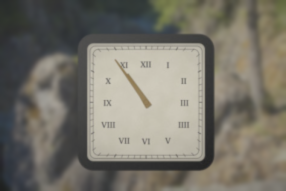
{"hour": 10, "minute": 54}
